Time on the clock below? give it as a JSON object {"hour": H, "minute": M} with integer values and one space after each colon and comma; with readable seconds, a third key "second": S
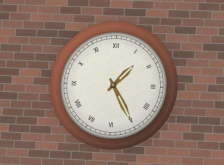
{"hour": 1, "minute": 25}
